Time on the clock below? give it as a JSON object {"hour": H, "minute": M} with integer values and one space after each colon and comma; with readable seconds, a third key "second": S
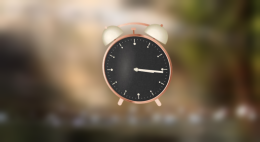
{"hour": 3, "minute": 16}
